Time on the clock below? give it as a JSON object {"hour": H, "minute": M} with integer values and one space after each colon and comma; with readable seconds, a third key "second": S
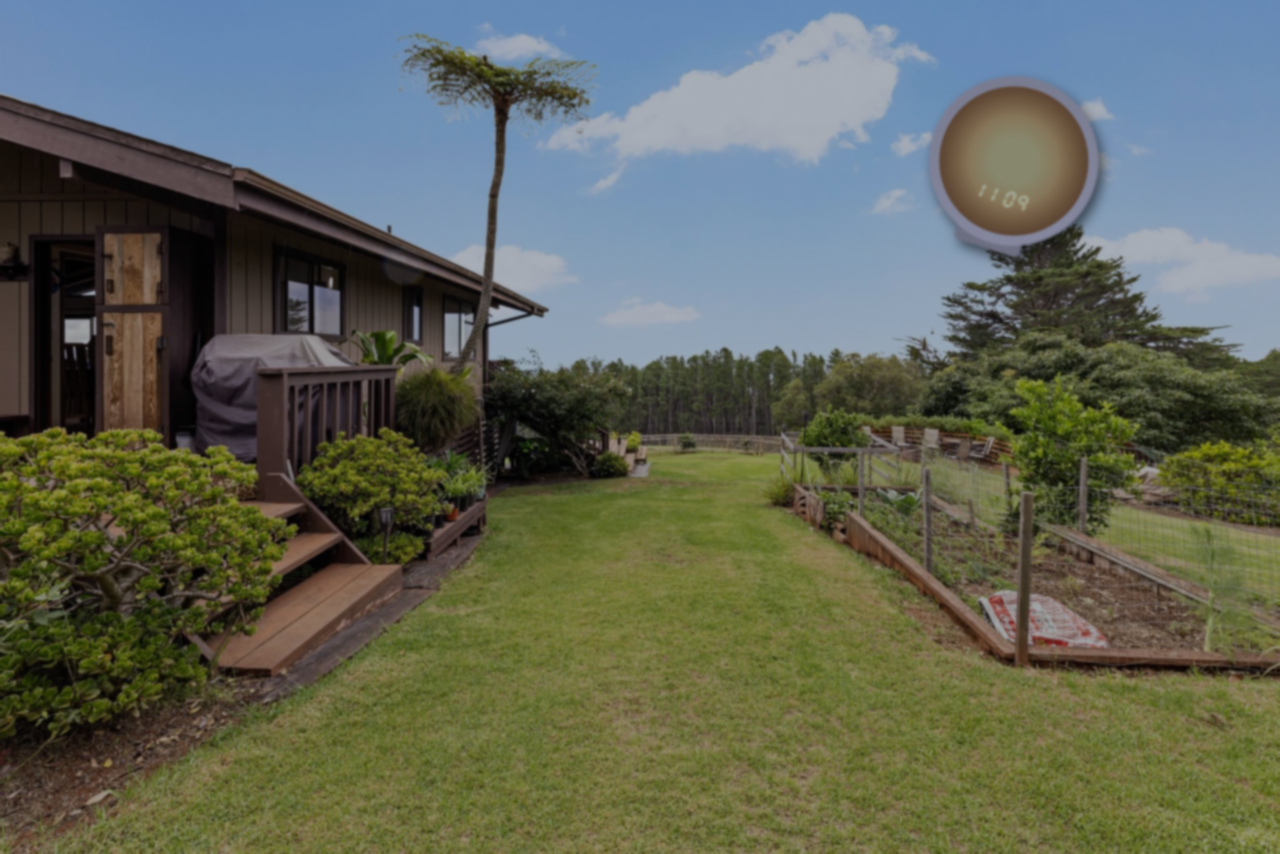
{"hour": 11, "minute": 9}
